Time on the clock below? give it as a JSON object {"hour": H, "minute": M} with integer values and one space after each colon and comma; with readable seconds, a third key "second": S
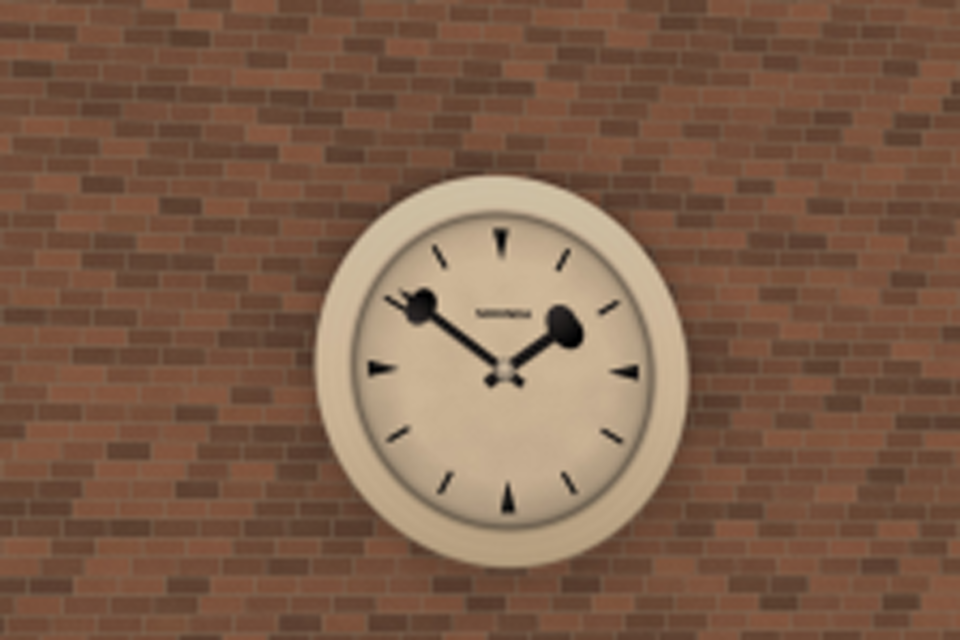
{"hour": 1, "minute": 51}
